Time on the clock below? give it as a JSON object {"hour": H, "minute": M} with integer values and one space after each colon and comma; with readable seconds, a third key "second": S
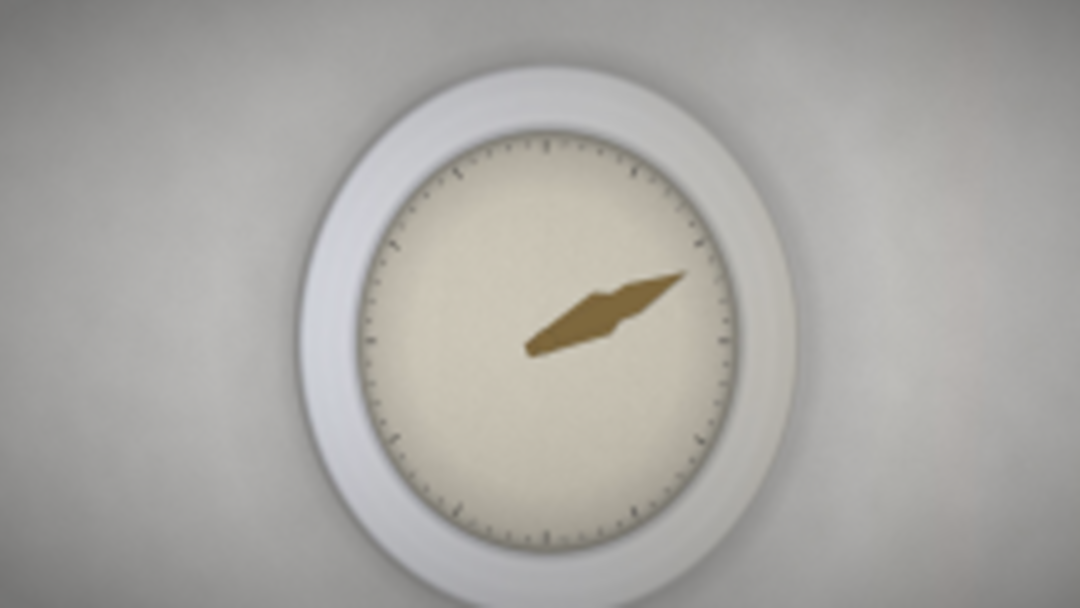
{"hour": 2, "minute": 11}
